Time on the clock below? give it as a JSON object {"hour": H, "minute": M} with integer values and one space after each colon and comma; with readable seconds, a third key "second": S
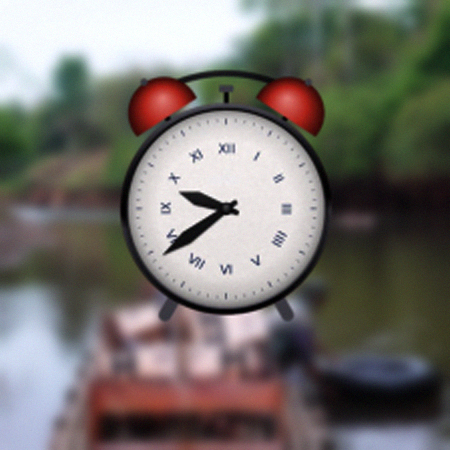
{"hour": 9, "minute": 39}
